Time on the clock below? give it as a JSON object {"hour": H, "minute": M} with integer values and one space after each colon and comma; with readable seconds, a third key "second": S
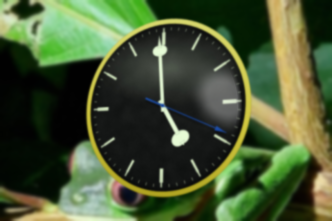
{"hour": 4, "minute": 59, "second": 19}
